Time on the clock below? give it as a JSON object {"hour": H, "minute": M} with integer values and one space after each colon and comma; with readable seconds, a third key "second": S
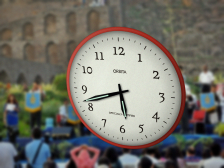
{"hour": 5, "minute": 42}
